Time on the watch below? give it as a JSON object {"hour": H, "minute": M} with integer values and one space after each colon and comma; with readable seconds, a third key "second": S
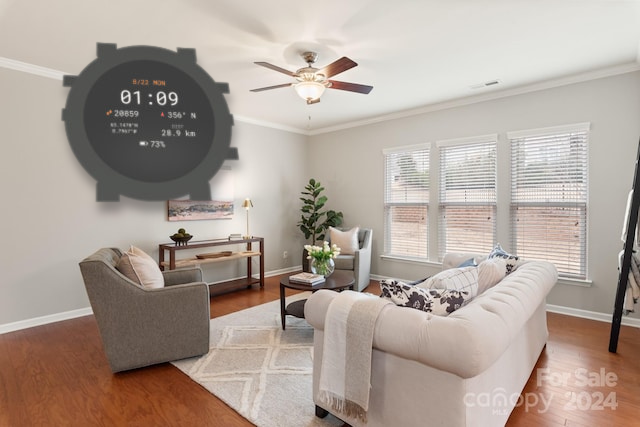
{"hour": 1, "minute": 9}
